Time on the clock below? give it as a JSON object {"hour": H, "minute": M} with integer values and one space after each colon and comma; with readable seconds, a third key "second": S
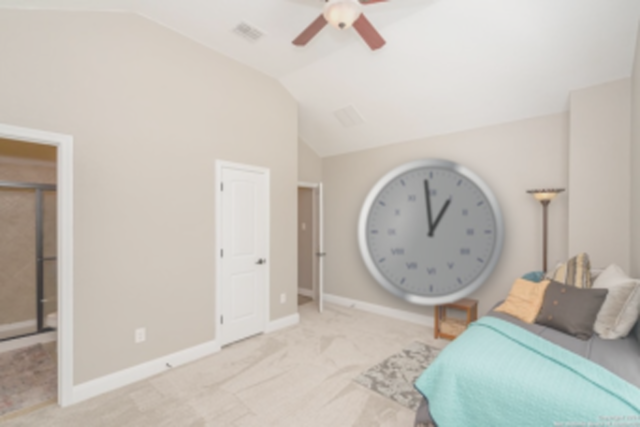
{"hour": 12, "minute": 59}
